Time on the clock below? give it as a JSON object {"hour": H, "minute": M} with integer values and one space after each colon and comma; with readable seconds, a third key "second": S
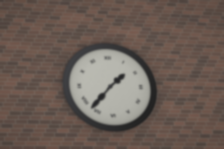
{"hour": 1, "minute": 37}
